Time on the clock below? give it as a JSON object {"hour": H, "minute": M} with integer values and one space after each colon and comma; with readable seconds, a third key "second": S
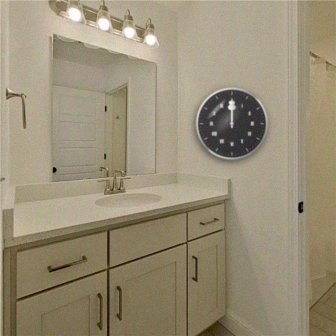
{"hour": 12, "minute": 0}
